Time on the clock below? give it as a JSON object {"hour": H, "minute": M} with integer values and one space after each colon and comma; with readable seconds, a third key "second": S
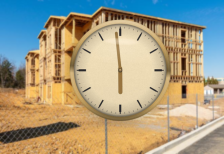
{"hour": 5, "minute": 59}
